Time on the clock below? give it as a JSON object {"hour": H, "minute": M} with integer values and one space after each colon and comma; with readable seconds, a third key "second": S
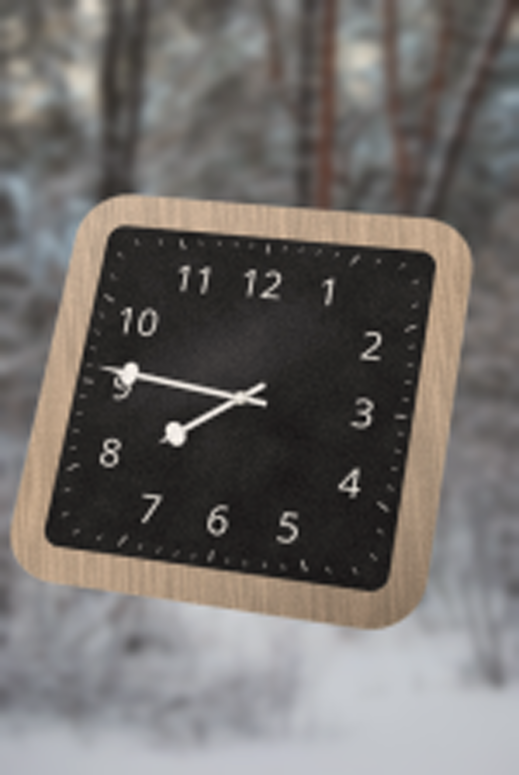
{"hour": 7, "minute": 46}
